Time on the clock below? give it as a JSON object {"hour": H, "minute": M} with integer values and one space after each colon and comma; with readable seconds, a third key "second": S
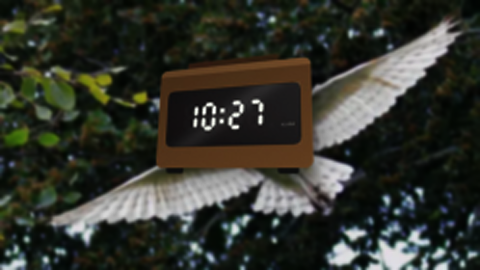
{"hour": 10, "minute": 27}
